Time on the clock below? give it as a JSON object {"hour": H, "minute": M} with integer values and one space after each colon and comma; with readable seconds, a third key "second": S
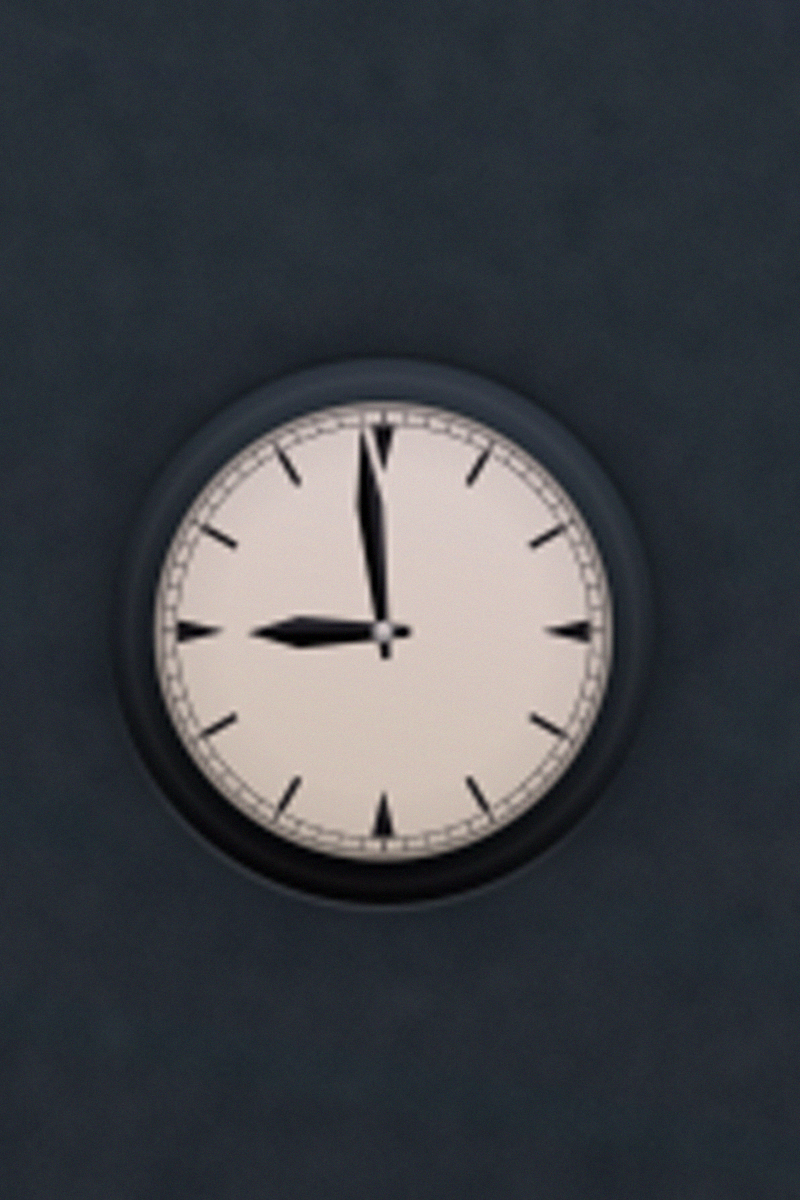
{"hour": 8, "minute": 59}
